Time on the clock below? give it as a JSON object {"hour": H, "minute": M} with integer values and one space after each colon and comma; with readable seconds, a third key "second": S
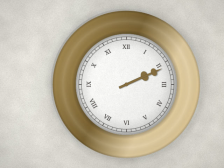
{"hour": 2, "minute": 11}
